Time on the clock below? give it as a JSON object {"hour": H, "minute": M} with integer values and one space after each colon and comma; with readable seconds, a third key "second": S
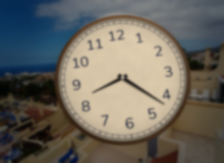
{"hour": 8, "minute": 22}
